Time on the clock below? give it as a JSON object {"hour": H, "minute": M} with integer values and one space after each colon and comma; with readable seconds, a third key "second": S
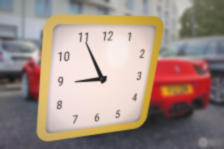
{"hour": 8, "minute": 55}
